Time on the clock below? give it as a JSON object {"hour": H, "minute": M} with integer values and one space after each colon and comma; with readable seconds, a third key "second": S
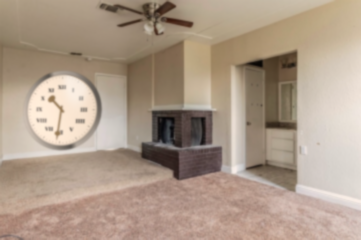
{"hour": 10, "minute": 31}
